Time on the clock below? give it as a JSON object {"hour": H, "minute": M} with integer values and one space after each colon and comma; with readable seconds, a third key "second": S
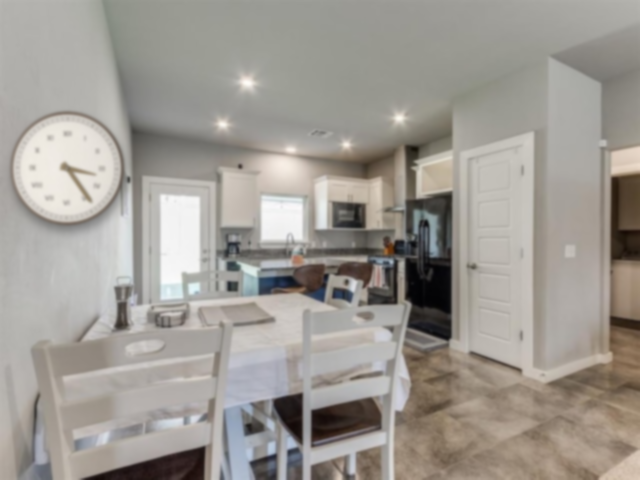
{"hour": 3, "minute": 24}
